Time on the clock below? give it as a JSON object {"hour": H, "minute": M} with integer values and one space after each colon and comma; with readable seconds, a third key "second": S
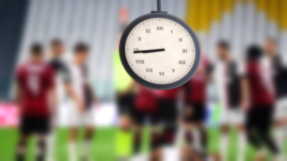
{"hour": 8, "minute": 44}
